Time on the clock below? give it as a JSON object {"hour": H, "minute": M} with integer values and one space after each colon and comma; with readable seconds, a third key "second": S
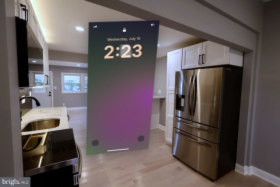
{"hour": 2, "minute": 23}
